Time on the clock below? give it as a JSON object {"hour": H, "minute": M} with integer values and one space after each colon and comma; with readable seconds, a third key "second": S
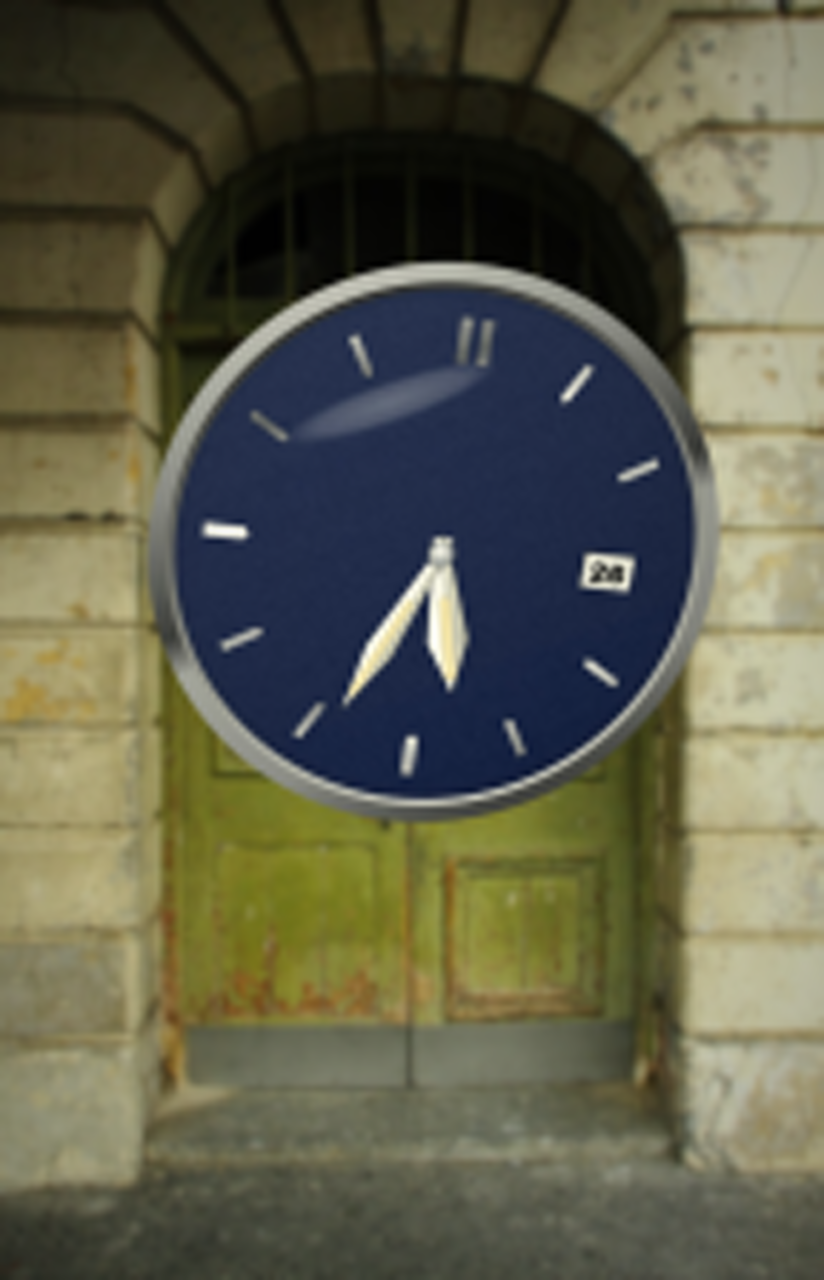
{"hour": 5, "minute": 34}
